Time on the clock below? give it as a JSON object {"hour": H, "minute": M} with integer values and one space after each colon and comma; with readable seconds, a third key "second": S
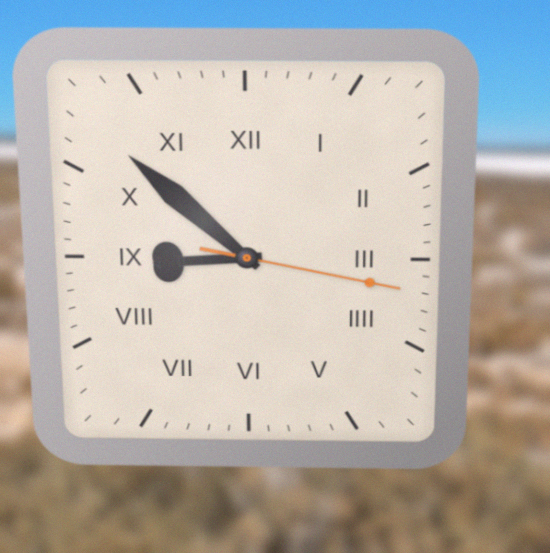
{"hour": 8, "minute": 52, "second": 17}
